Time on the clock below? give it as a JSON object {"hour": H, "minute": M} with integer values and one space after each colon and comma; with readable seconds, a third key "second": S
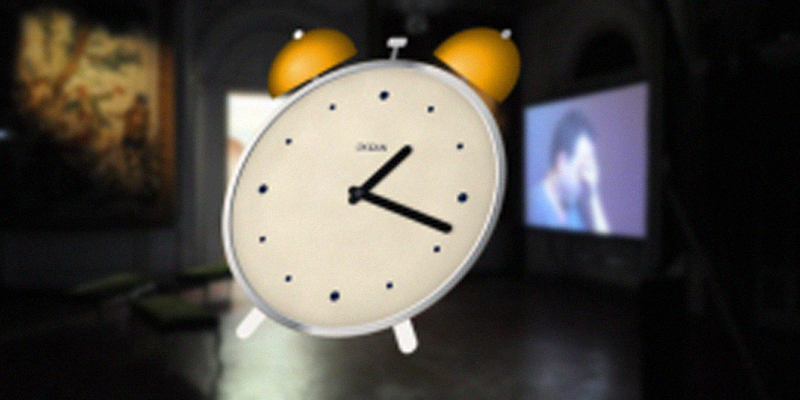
{"hour": 1, "minute": 18}
